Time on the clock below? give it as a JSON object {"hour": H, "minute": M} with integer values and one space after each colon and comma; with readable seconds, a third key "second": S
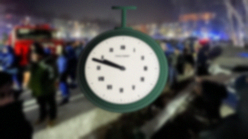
{"hour": 9, "minute": 48}
